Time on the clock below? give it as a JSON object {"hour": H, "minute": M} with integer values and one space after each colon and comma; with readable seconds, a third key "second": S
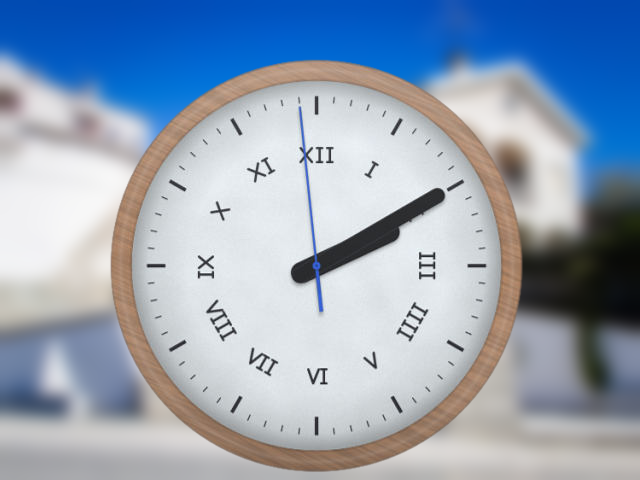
{"hour": 2, "minute": 9, "second": 59}
